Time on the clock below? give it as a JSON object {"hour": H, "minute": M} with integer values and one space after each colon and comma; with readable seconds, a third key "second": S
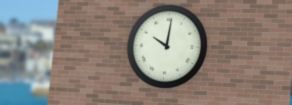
{"hour": 10, "minute": 1}
